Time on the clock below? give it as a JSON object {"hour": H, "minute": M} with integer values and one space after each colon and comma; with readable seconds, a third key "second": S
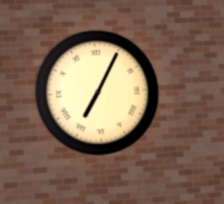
{"hour": 7, "minute": 5}
